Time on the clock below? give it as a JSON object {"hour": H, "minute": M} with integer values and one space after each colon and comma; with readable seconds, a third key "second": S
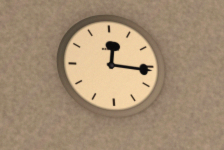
{"hour": 12, "minute": 16}
